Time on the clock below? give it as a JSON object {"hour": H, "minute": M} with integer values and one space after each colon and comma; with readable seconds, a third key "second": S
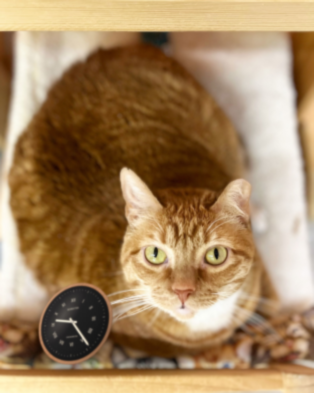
{"hour": 9, "minute": 24}
